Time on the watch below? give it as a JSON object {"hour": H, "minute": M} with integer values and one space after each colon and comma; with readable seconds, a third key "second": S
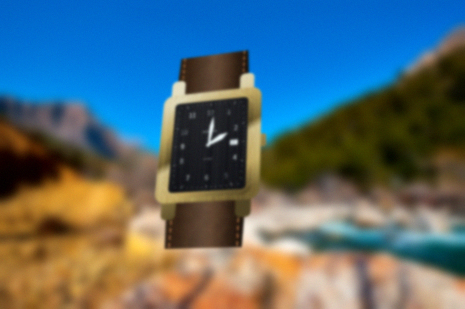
{"hour": 2, "minute": 1}
